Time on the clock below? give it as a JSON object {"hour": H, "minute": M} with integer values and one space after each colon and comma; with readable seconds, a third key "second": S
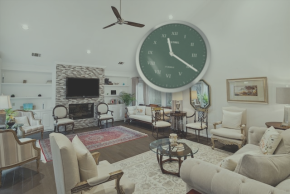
{"hour": 11, "minute": 20}
